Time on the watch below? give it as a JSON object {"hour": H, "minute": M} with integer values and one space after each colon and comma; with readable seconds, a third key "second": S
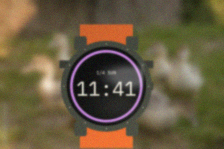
{"hour": 11, "minute": 41}
